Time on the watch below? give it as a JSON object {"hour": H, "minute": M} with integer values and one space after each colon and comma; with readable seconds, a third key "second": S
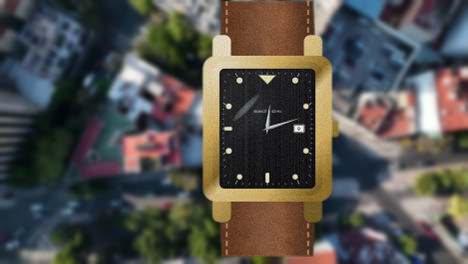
{"hour": 12, "minute": 12}
